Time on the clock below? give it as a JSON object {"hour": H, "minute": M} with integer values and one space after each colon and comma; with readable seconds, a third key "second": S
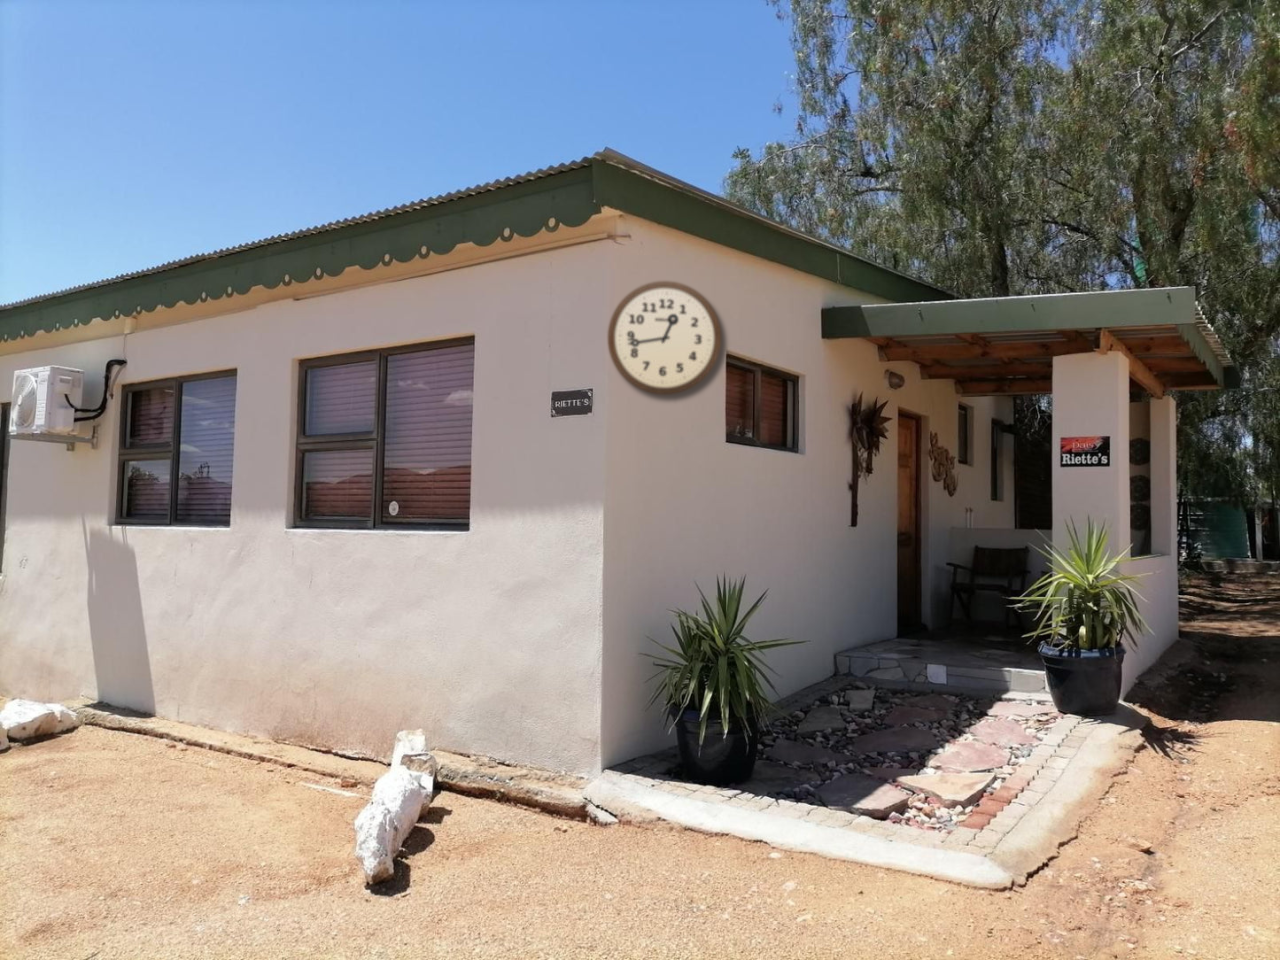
{"hour": 12, "minute": 43}
